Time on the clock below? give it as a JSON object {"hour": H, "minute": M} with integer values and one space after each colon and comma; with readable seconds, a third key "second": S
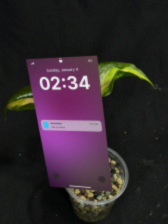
{"hour": 2, "minute": 34}
